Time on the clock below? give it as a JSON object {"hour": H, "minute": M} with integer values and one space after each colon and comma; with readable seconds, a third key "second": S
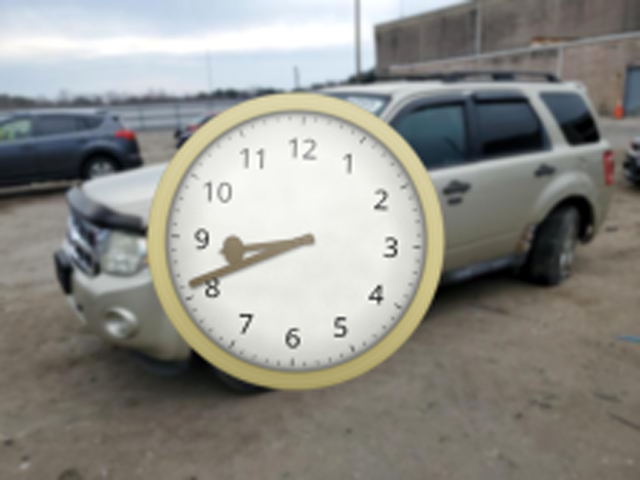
{"hour": 8, "minute": 41}
